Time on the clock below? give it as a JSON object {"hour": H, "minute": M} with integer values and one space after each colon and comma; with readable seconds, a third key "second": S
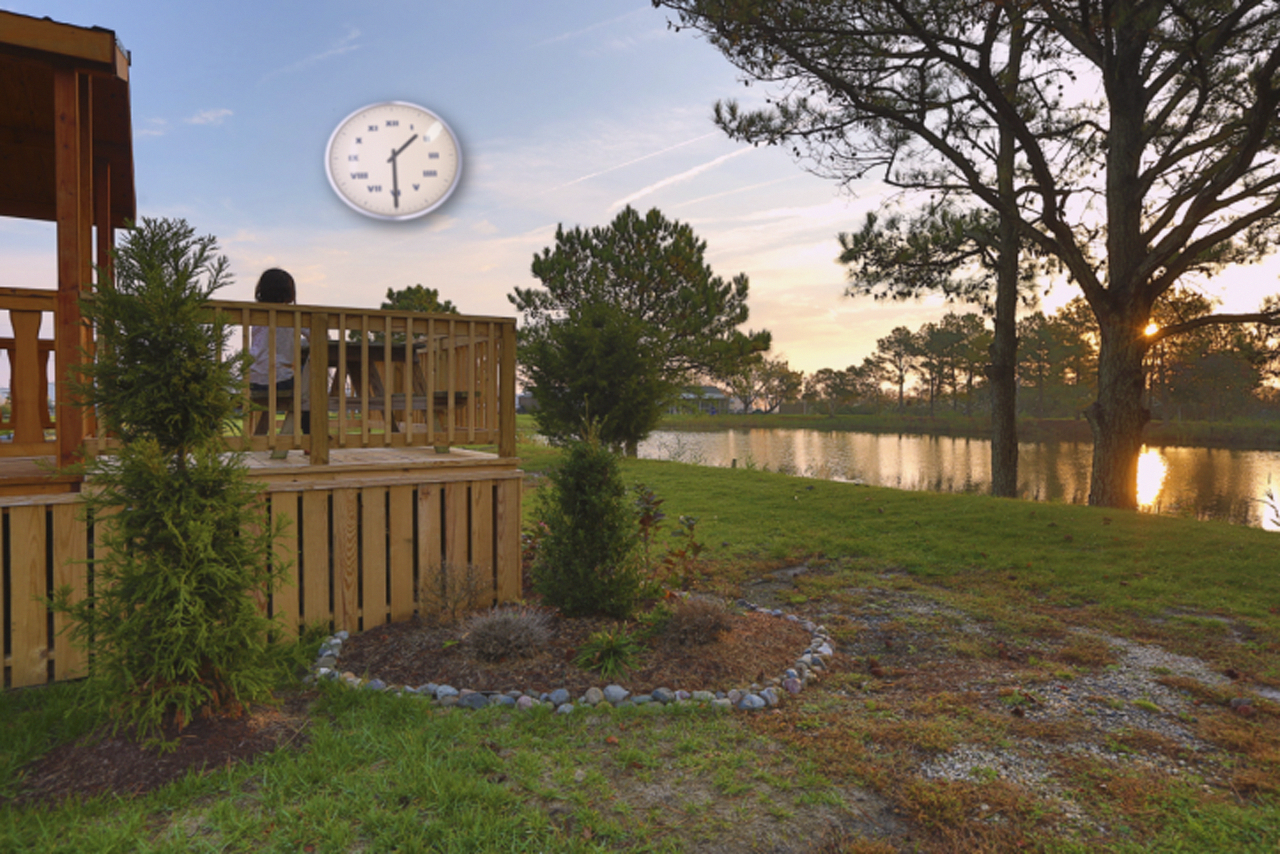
{"hour": 1, "minute": 30}
